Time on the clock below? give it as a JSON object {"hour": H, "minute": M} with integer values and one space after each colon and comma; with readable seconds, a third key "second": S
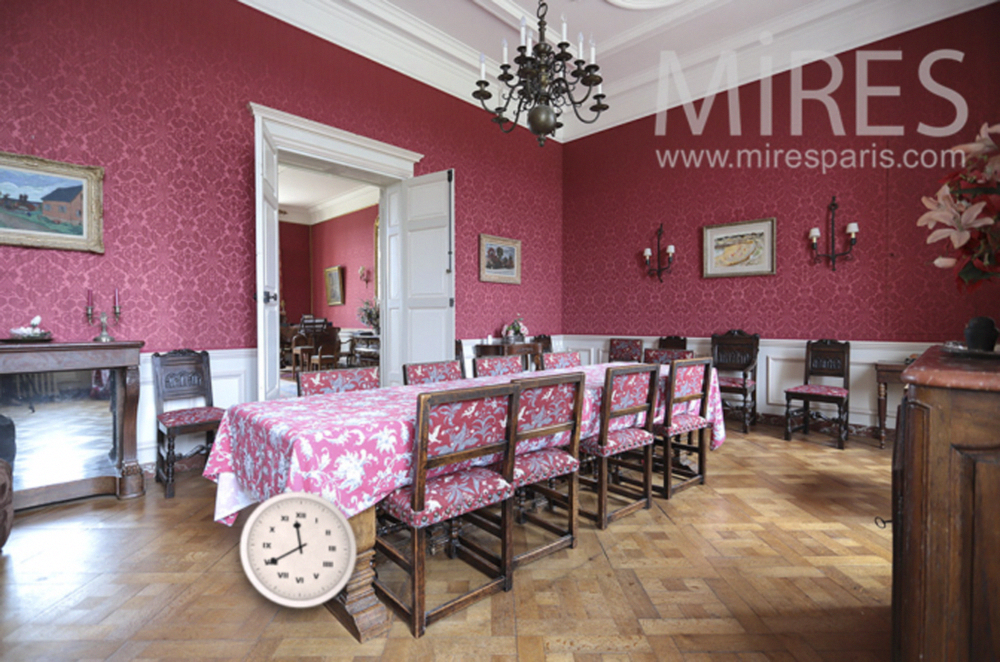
{"hour": 11, "minute": 40}
